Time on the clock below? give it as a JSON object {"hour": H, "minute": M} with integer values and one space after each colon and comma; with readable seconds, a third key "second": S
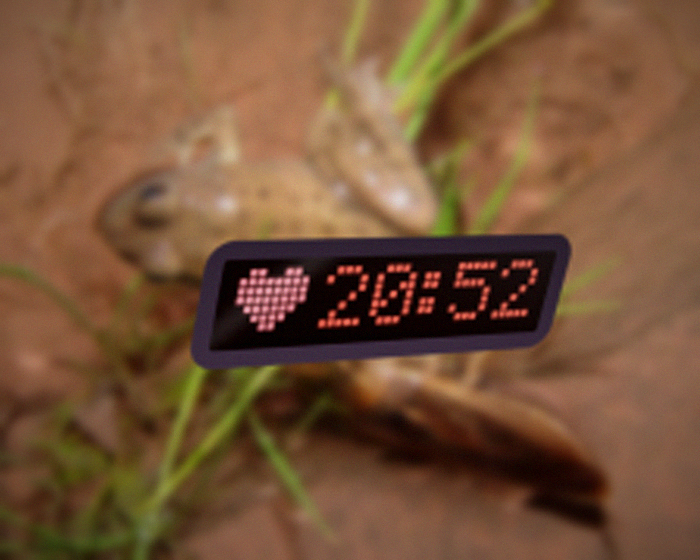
{"hour": 20, "minute": 52}
